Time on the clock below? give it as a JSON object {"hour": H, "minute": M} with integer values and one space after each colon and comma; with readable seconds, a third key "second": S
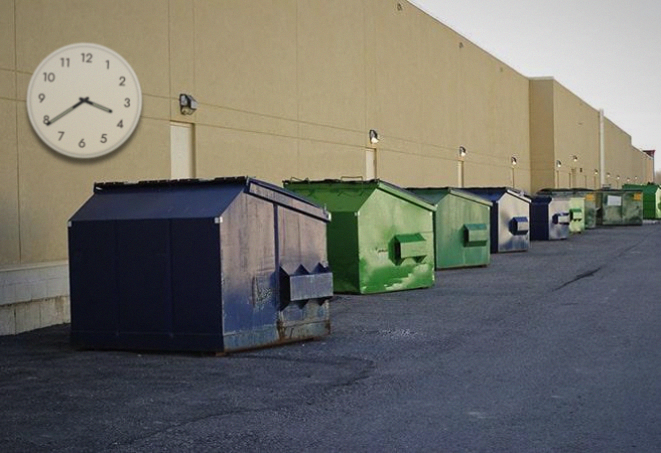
{"hour": 3, "minute": 39}
